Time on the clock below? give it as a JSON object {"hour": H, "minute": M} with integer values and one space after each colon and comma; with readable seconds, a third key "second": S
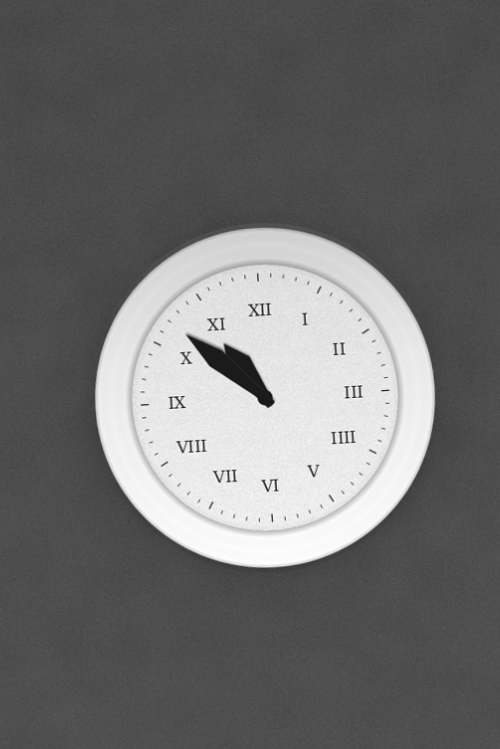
{"hour": 10, "minute": 52}
